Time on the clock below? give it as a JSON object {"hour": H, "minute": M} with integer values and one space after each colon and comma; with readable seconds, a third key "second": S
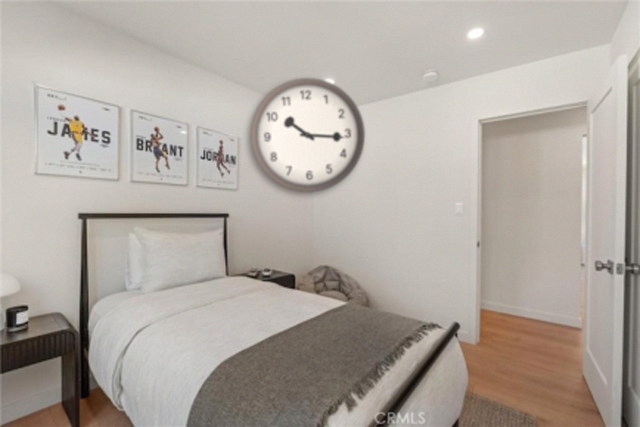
{"hour": 10, "minute": 16}
